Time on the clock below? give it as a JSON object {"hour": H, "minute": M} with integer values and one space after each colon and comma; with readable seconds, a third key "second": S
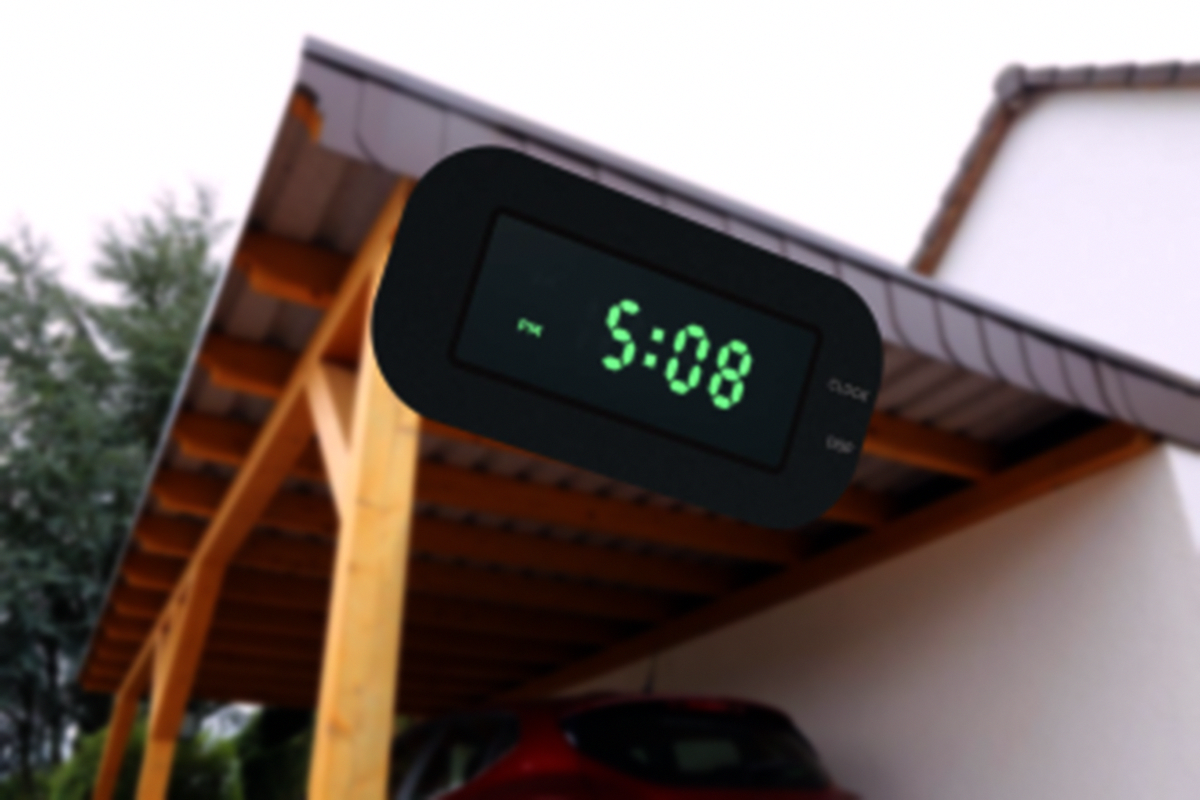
{"hour": 5, "minute": 8}
